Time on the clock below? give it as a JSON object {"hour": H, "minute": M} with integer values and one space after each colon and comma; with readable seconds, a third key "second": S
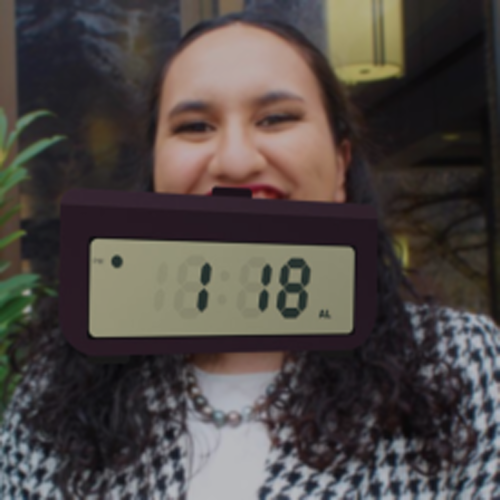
{"hour": 1, "minute": 18}
